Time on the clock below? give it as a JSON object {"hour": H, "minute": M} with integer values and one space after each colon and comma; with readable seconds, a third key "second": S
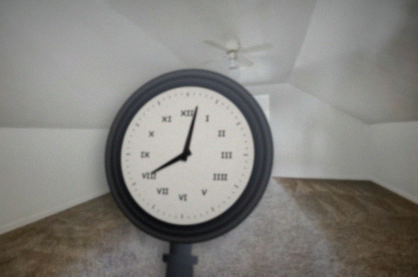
{"hour": 8, "minute": 2}
